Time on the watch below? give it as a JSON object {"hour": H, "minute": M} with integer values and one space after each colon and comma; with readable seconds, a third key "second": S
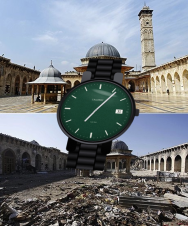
{"hour": 7, "minute": 6}
